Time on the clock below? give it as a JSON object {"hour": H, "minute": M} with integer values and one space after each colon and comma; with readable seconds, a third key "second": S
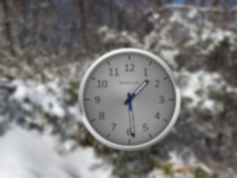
{"hour": 1, "minute": 29}
